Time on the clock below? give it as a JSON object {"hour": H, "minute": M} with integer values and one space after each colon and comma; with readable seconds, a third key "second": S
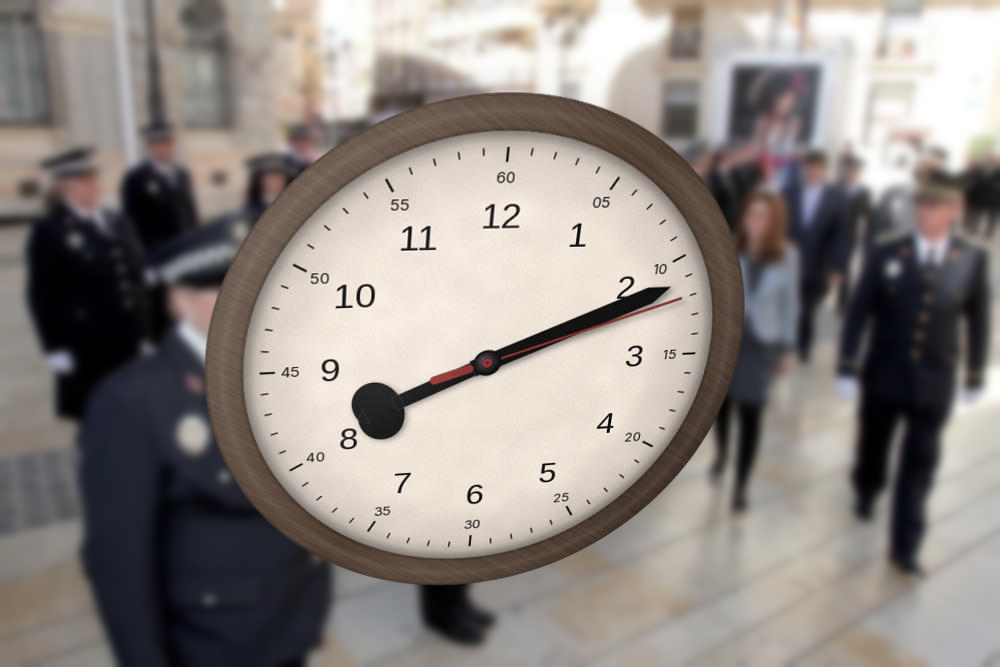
{"hour": 8, "minute": 11, "second": 12}
